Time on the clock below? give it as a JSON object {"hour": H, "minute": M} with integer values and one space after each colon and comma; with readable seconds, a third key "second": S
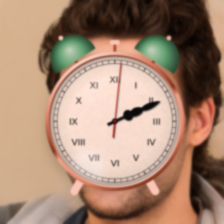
{"hour": 2, "minute": 11, "second": 1}
